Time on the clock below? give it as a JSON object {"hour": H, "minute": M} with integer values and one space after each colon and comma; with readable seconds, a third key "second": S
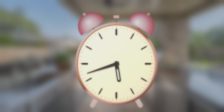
{"hour": 5, "minute": 42}
